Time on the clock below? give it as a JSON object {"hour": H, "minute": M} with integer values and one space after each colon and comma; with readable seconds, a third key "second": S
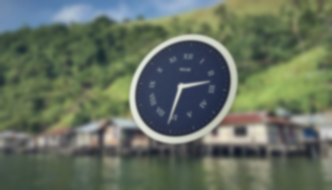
{"hour": 2, "minute": 31}
